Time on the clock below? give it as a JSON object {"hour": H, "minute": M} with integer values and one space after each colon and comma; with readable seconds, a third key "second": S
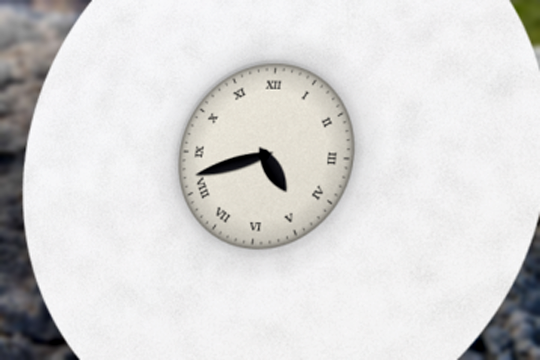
{"hour": 4, "minute": 42}
